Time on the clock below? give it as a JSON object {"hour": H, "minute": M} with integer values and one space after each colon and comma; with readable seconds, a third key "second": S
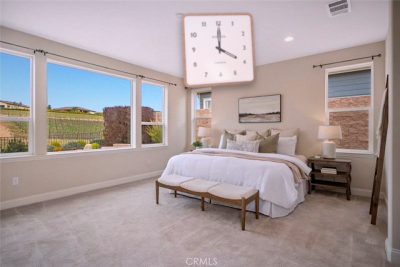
{"hour": 4, "minute": 0}
